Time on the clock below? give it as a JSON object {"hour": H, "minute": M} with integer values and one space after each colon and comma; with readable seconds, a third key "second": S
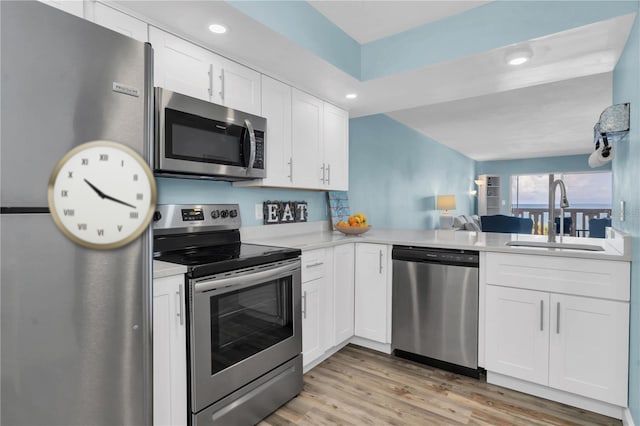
{"hour": 10, "minute": 18}
